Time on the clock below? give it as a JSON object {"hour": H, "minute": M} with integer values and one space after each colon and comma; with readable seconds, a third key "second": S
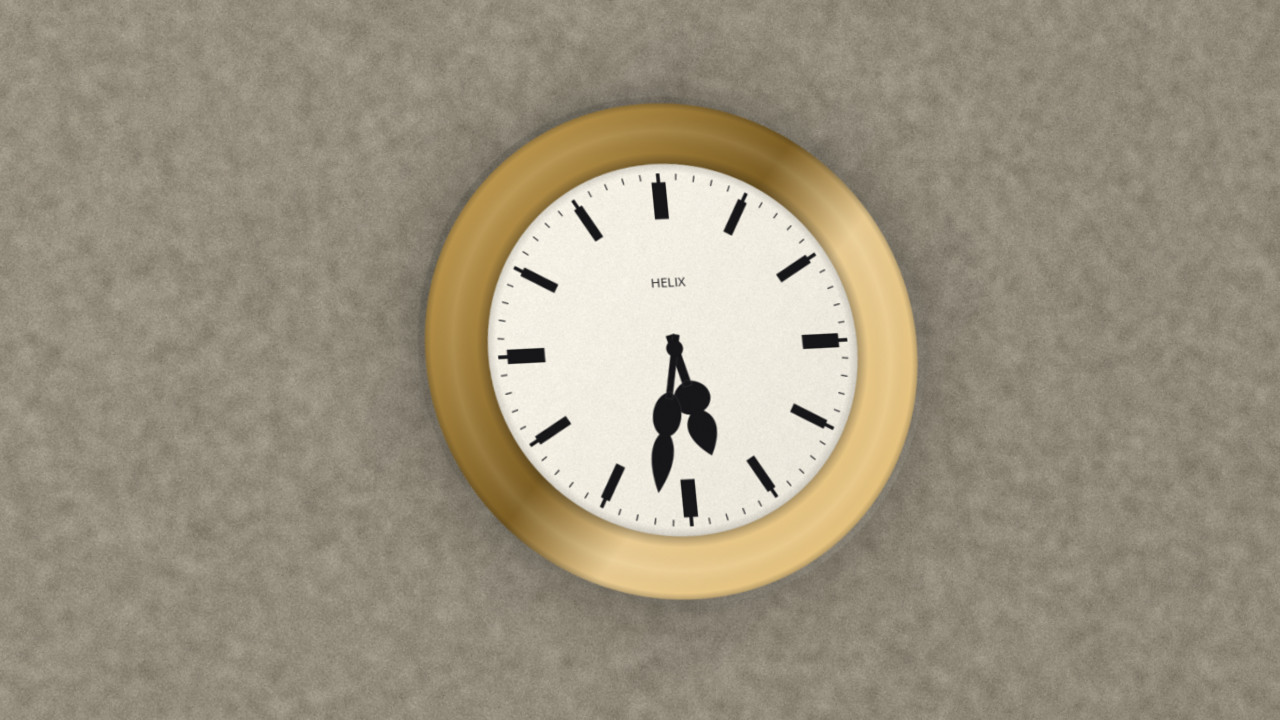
{"hour": 5, "minute": 32}
